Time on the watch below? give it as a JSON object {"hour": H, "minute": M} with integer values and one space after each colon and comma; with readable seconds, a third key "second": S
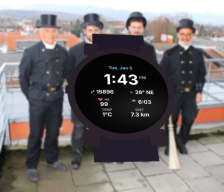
{"hour": 1, "minute": 43}
